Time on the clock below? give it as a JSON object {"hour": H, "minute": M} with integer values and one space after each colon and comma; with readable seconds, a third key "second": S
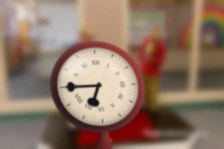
{"hour": 6, "minute": 45}
